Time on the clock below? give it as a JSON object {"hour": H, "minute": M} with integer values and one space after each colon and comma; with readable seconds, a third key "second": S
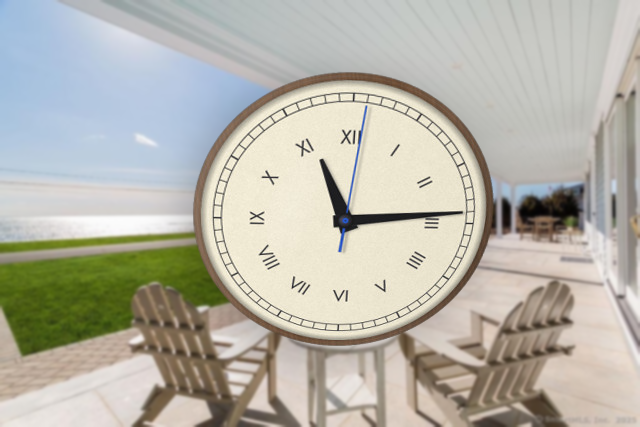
{"hour": 11, "minute": 14, "second": 1}
